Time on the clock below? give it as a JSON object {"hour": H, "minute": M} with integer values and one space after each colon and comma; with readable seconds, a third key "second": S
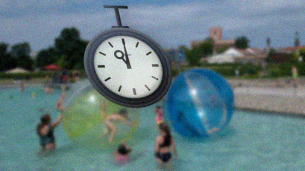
{"hour": 11, "minute": 0}
